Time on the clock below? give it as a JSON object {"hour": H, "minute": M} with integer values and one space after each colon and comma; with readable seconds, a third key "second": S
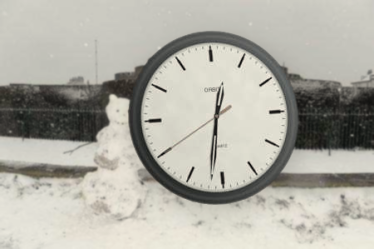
{"hour": 12, "minute": 31, "second": 40}
